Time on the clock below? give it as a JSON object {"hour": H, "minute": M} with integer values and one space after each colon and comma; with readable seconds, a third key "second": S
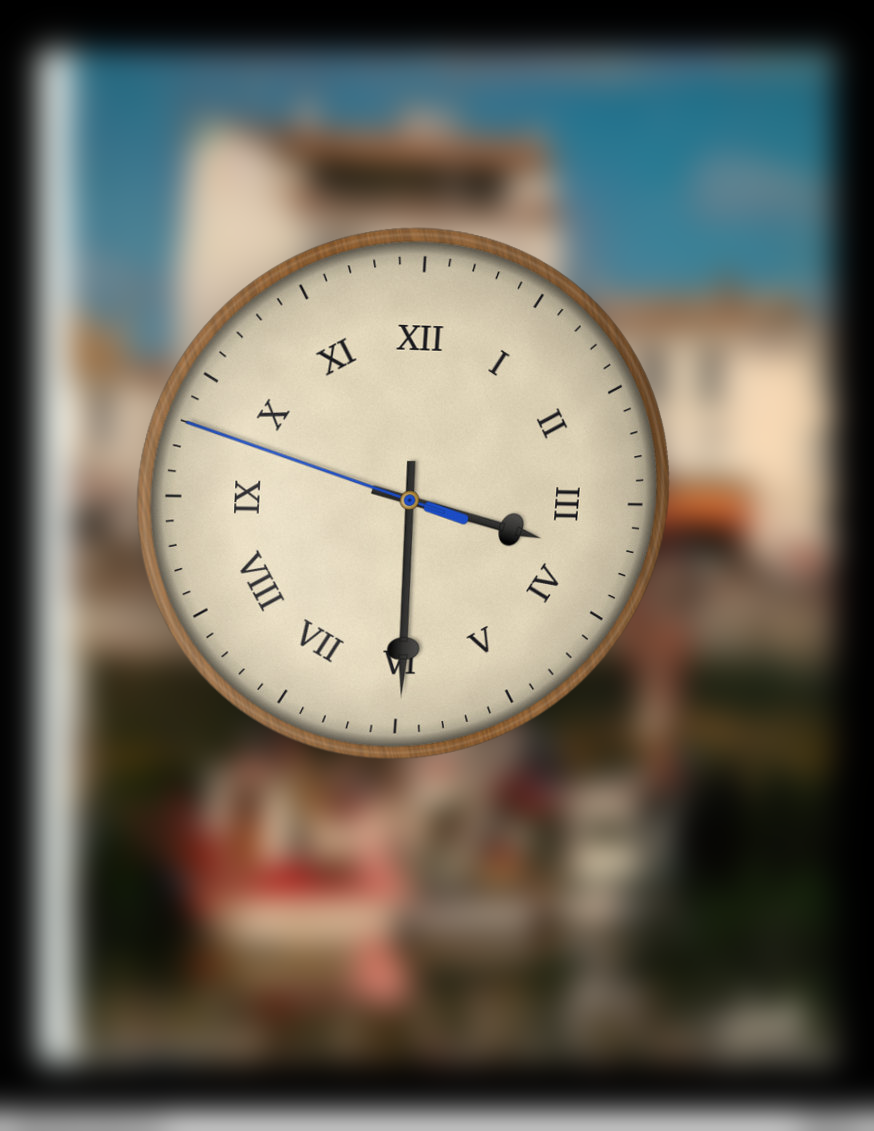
{"hour": 3, "minute": 29, "second": 48}
